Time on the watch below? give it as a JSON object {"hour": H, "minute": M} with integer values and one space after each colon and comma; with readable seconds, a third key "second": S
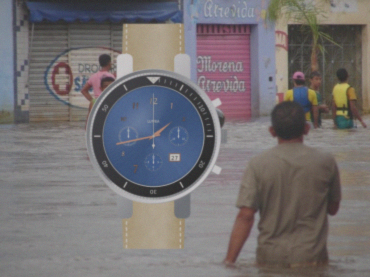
{"hour": 1, "minute": 43}
